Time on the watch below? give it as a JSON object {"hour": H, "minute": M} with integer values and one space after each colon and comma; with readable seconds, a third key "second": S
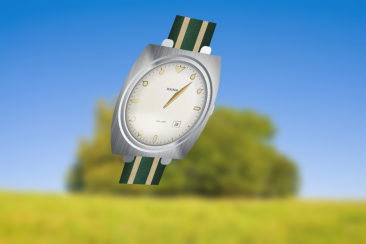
{"hour": 1, "minute": 6}
